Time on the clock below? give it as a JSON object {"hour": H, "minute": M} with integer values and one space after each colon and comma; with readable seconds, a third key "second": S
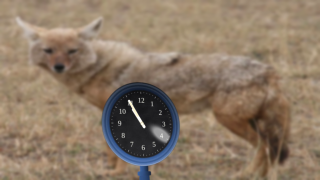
{"hour": 10, "minute": 55}
